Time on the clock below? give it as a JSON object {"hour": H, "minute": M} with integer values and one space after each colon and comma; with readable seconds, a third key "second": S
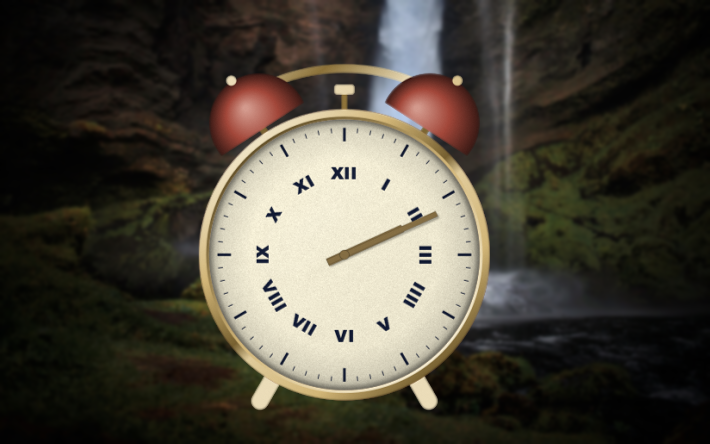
{"hour": 2, "minute": 11}
